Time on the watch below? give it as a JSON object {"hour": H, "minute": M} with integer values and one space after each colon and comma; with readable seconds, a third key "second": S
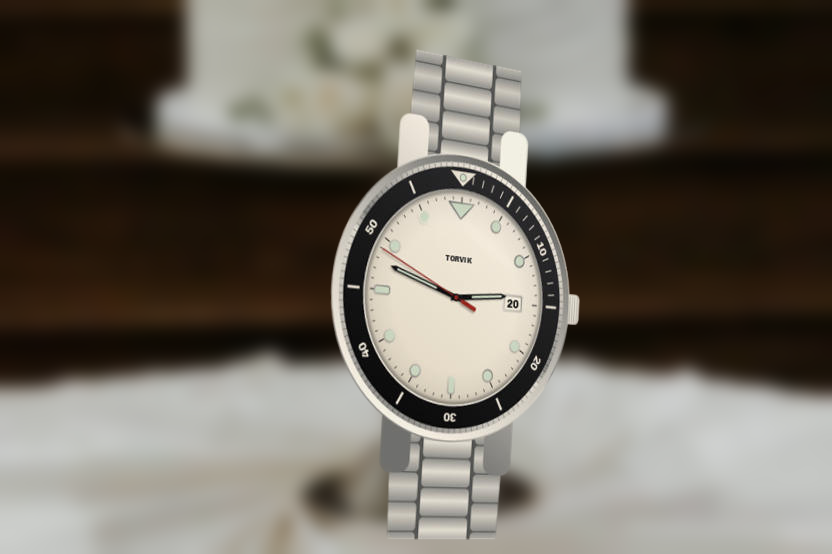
{"hour": 2, "minute": 47, "second": 49}
